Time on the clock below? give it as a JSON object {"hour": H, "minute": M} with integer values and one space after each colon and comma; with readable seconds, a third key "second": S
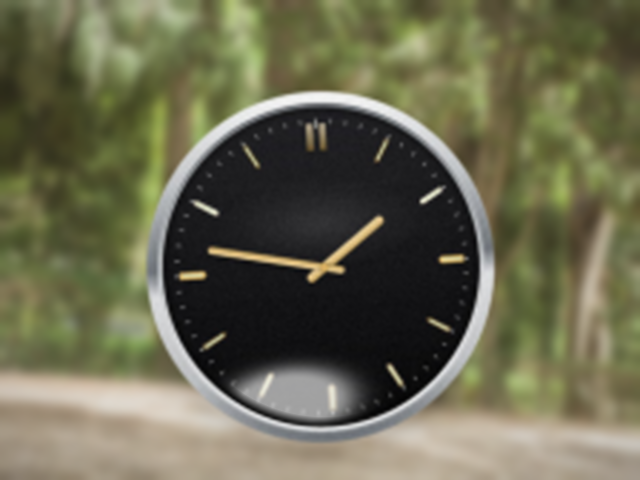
{"hour": 1, "minute": 47}
